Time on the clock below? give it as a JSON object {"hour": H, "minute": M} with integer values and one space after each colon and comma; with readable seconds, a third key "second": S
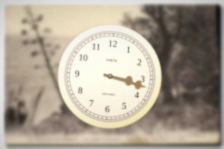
{"hour": 3, "minute": 17}
